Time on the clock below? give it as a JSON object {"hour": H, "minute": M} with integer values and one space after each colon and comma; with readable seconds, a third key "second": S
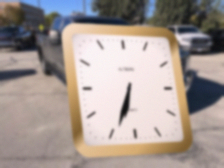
{"hour": 6, "minute": 34}
